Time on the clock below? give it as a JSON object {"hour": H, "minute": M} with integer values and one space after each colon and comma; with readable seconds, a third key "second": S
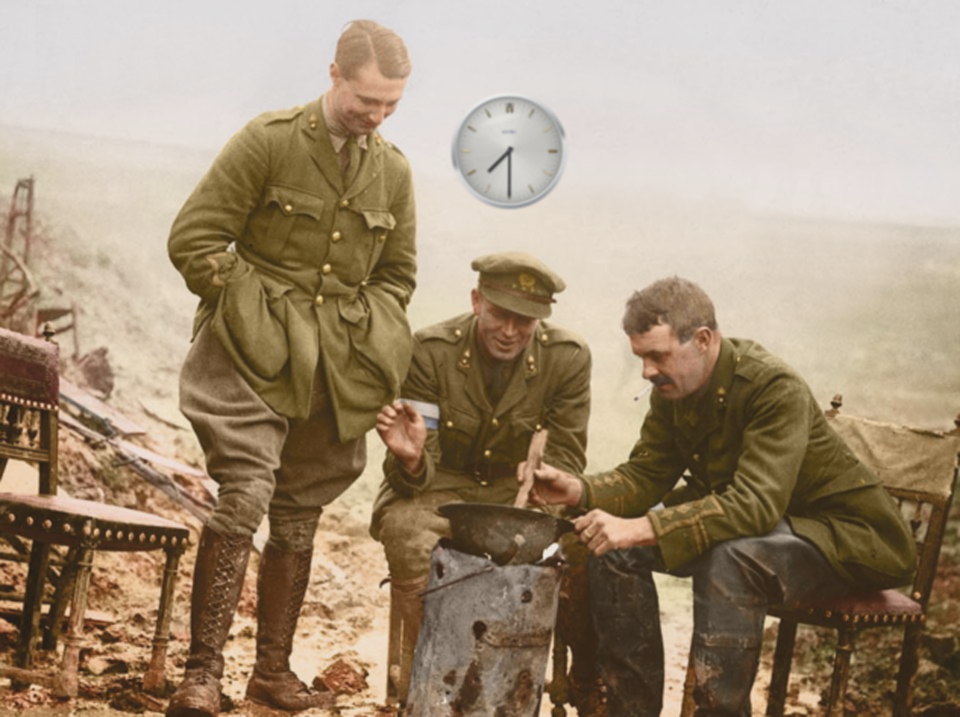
{"hour": 7, "minute": 30}
